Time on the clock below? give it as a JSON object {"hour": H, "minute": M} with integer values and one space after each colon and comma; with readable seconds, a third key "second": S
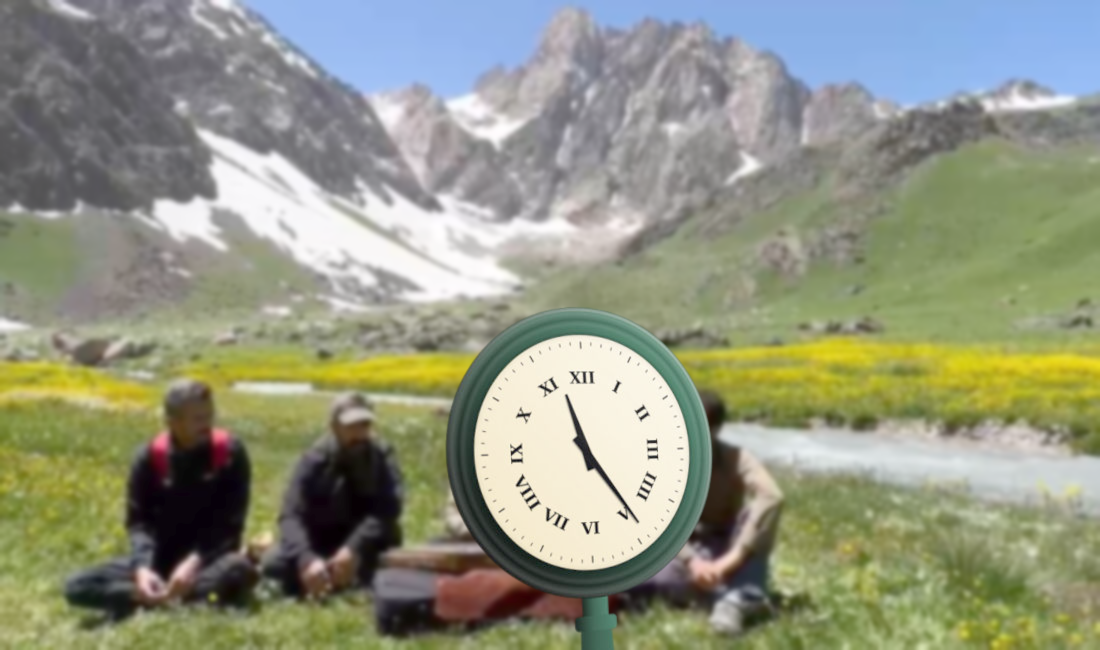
{"hour": 11, "minute": 24}
